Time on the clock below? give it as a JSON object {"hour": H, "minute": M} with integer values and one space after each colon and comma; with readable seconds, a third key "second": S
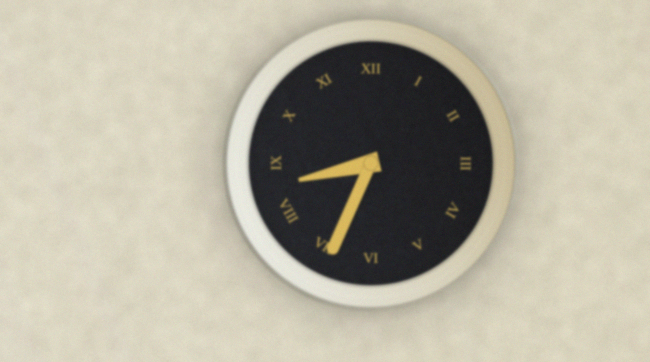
{"hour": 8, "minute": 34}
